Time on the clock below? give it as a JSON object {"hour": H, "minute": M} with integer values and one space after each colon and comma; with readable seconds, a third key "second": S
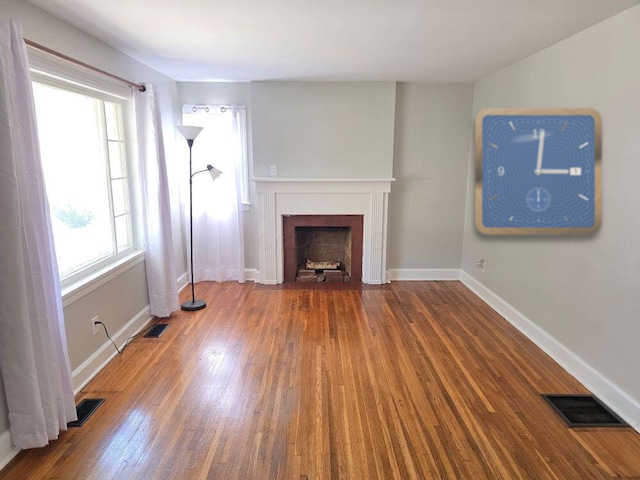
{"hour": 3, "minute": 1}
